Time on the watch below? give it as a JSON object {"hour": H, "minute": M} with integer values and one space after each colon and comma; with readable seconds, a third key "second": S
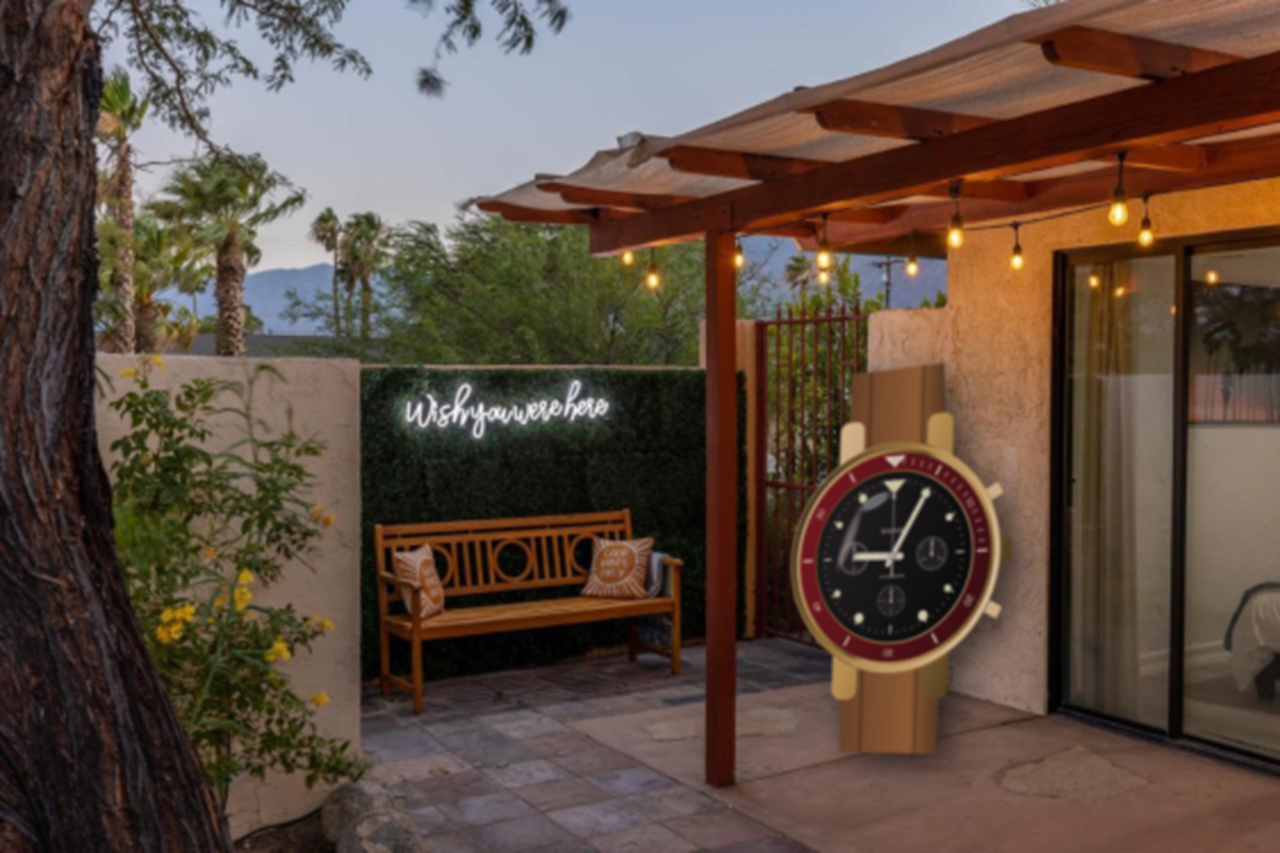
{"hour": 9, "minute": 5}
